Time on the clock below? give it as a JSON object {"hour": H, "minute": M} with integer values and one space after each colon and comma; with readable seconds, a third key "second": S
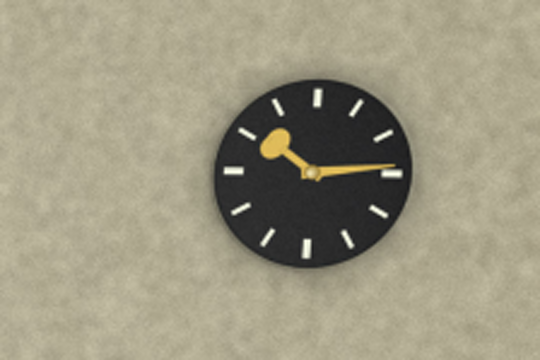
{"hour": 10, "minute": 14}
